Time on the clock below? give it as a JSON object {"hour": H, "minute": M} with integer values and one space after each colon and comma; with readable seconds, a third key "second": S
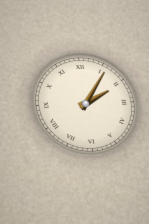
{"hour": 2, "minute": 6}
